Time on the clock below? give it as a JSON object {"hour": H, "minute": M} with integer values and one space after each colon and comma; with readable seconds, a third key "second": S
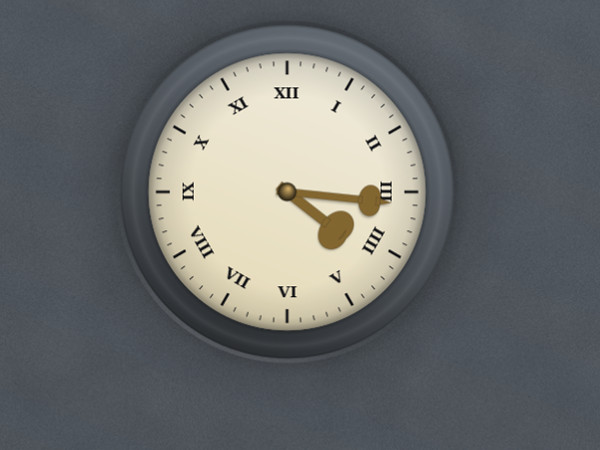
{"hour": 4, "minute": 16}
